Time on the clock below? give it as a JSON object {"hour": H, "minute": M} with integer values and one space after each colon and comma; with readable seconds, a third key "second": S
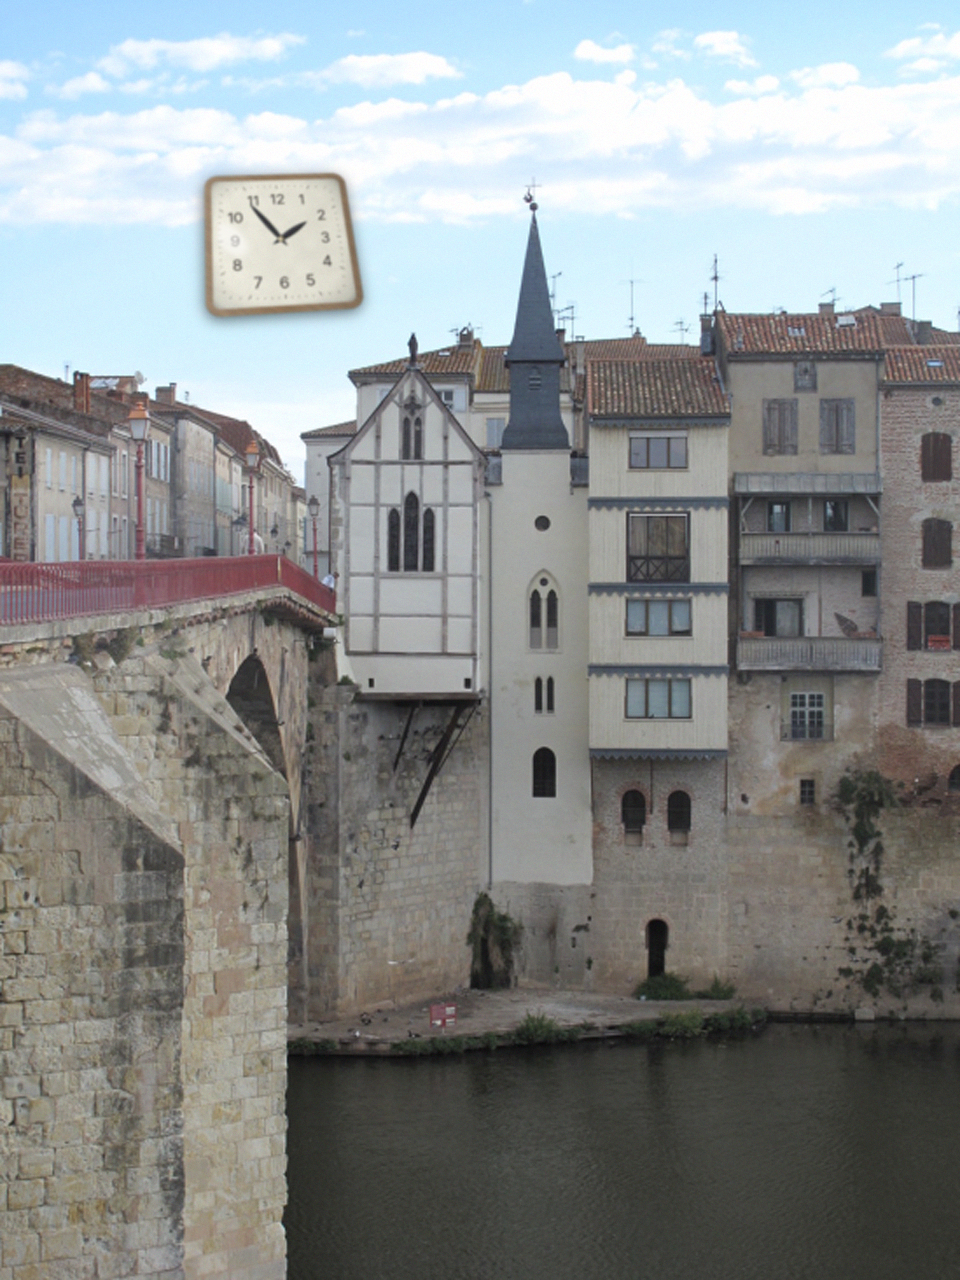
{"hour": 1, "minute": 54}
